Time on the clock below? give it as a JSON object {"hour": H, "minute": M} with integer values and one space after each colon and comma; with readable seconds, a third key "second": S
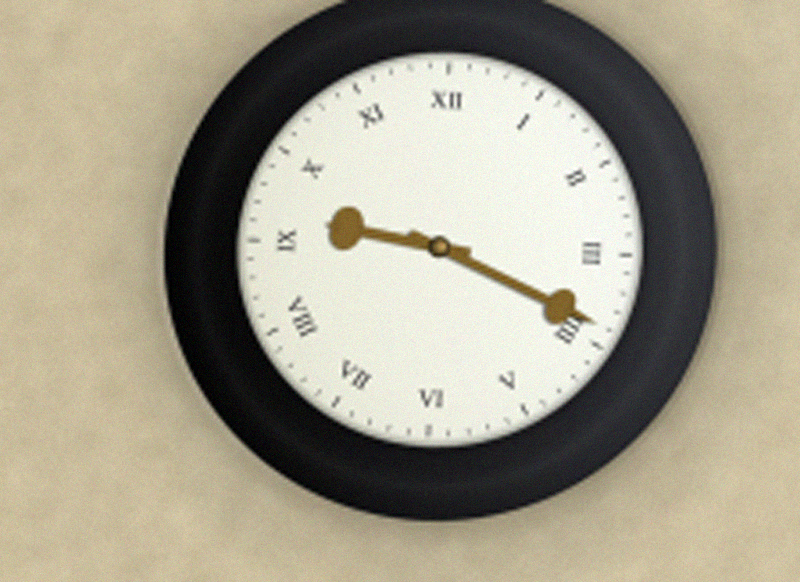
{"hour": 9, "minute": 19}
